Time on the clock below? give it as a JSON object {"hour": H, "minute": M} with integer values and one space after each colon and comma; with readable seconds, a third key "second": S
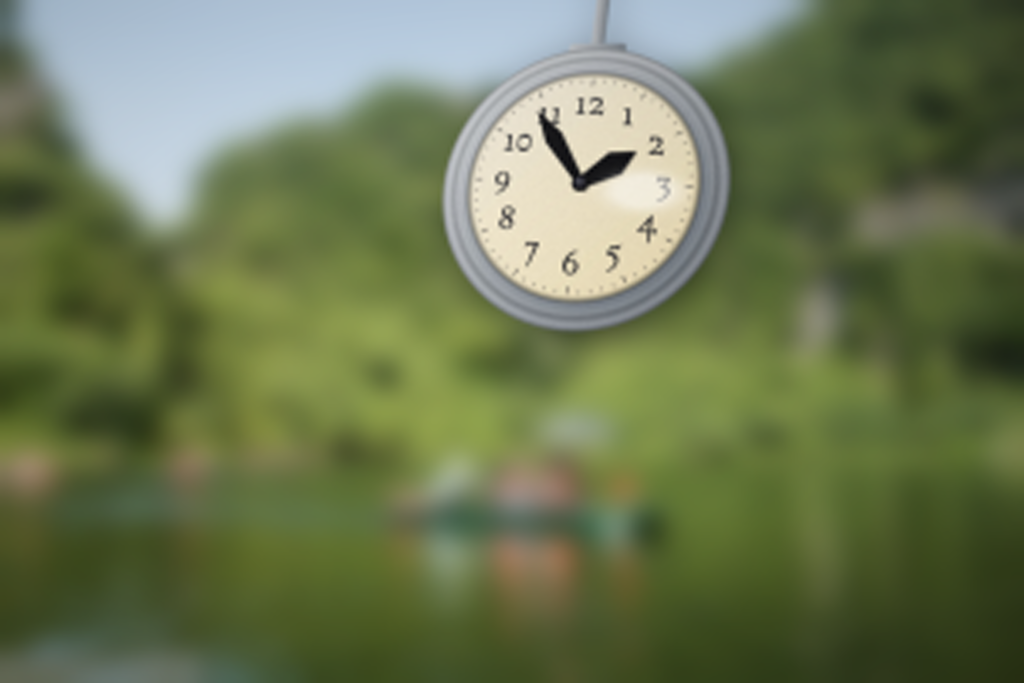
{"hour": 1, "minute": 54}
